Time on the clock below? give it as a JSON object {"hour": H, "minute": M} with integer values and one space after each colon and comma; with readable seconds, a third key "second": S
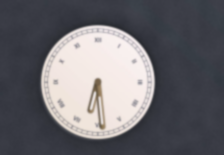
{"hour": 6, "minute": 29}
